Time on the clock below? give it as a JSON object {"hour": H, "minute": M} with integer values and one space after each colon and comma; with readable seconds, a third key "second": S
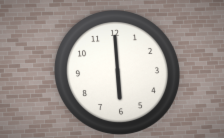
{"hour": 6, "minute": 0}
